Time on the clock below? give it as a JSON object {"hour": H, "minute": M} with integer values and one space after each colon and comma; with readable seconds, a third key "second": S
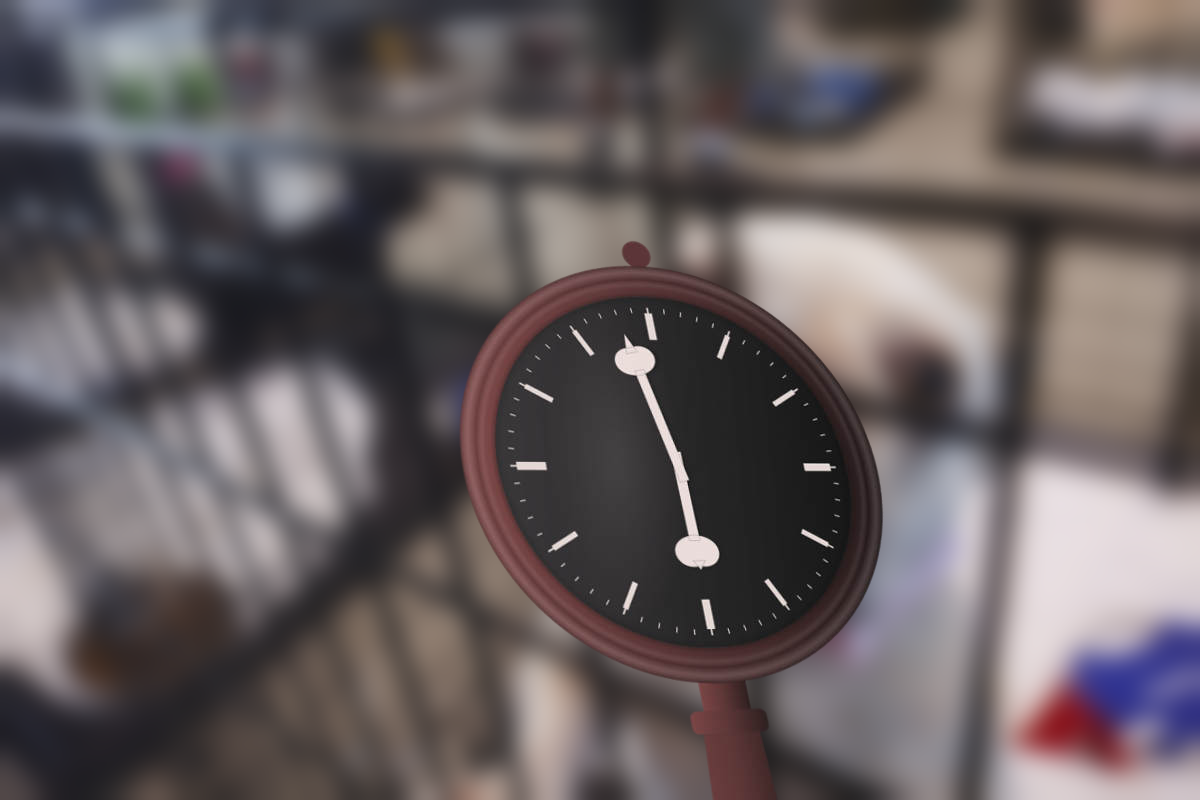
{"hour": 5, "minute": 58}
